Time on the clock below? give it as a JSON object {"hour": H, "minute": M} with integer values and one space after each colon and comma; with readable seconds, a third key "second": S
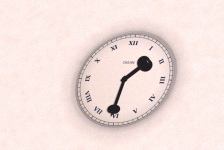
{"hour": 1, "minute": 31}
